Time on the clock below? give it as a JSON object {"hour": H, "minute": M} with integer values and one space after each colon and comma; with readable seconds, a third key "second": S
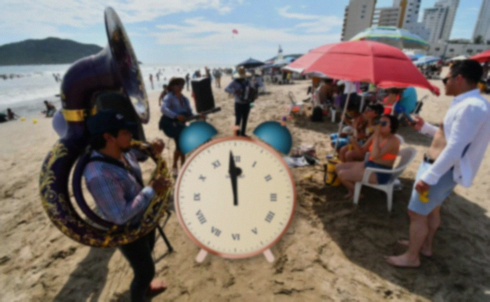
{"hour": 11, "minute": 59}
